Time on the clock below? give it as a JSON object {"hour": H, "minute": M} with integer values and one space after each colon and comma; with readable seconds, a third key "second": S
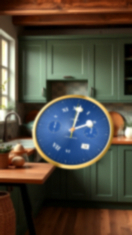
{"hour": 2, "minute": 1}
